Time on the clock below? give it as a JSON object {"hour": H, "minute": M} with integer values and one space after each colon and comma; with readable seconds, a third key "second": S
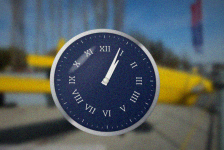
{"hour": 1, "minute": 4}
